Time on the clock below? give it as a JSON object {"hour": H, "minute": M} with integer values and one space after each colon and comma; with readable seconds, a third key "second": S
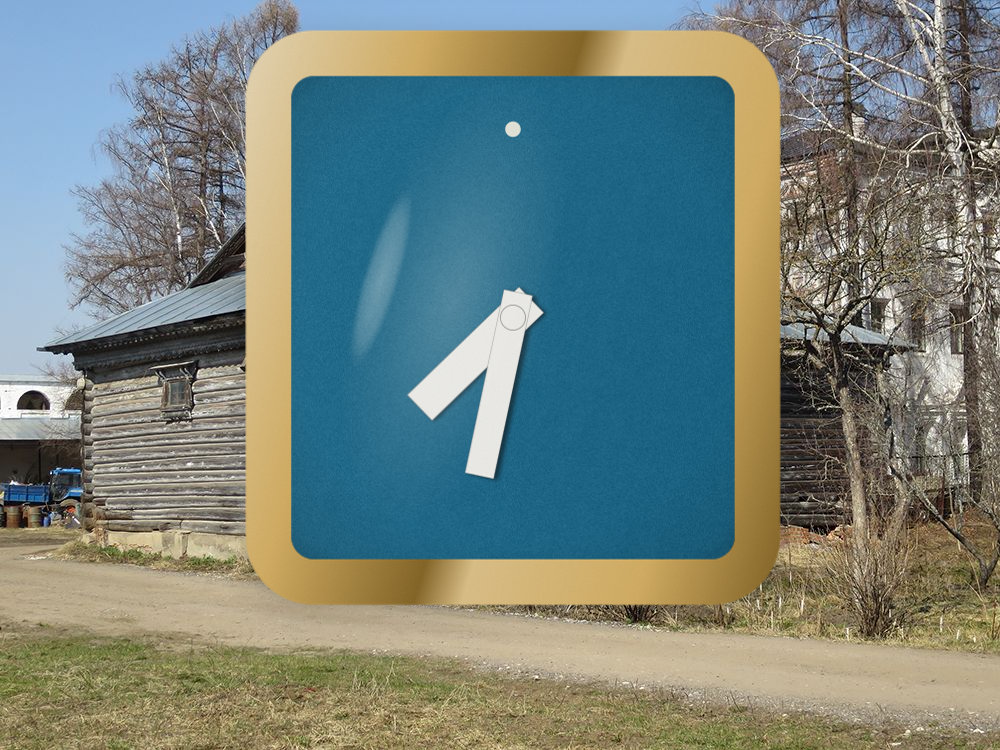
{"hour": 7, "minute": 32}
